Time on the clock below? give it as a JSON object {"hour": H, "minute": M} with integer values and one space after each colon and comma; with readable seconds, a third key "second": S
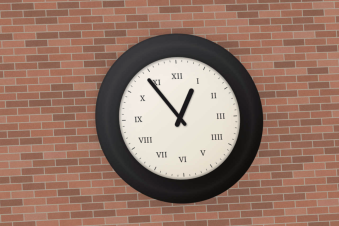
{"hour": 12, "minute": 54}
